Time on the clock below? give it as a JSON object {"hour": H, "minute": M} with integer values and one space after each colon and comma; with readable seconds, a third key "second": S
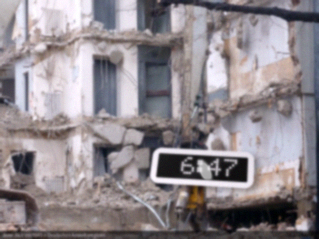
{"hour": 6, "minute": 47}
